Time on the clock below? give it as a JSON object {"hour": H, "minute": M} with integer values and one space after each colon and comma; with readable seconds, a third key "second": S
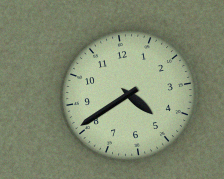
{"hour": 4, "minute": 41}
